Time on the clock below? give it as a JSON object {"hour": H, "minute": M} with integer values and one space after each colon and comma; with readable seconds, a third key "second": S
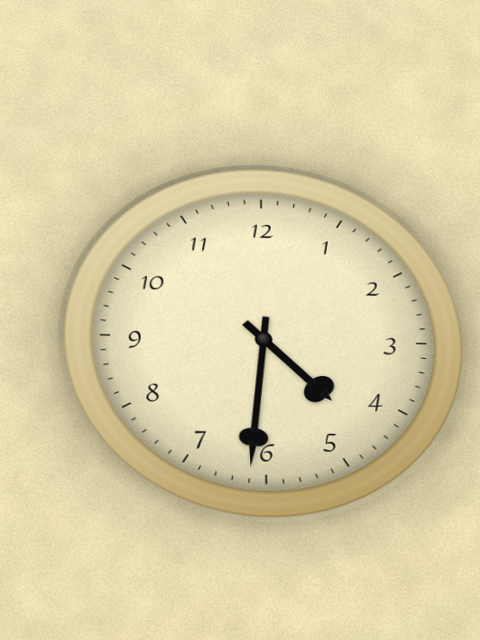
{"hour": 4, "minute": 31}
